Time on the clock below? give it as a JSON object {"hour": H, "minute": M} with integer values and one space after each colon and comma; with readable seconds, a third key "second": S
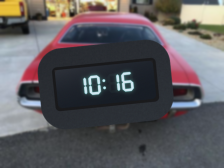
{"hour": 10, "minute": 16}
